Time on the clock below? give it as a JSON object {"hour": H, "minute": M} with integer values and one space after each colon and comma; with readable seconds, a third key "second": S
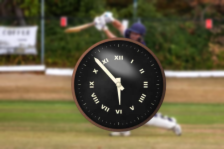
{"hour": 5, "minute": 53}
